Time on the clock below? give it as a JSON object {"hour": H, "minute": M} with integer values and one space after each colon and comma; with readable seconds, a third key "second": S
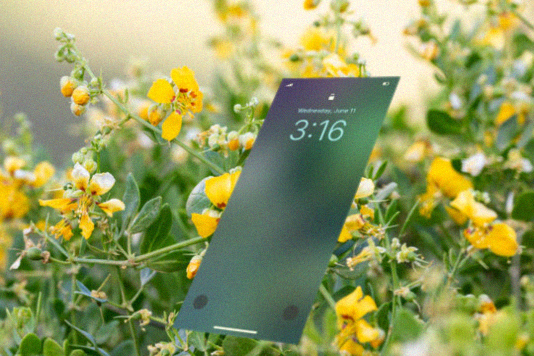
{"hour": 3, "minute": 16}
